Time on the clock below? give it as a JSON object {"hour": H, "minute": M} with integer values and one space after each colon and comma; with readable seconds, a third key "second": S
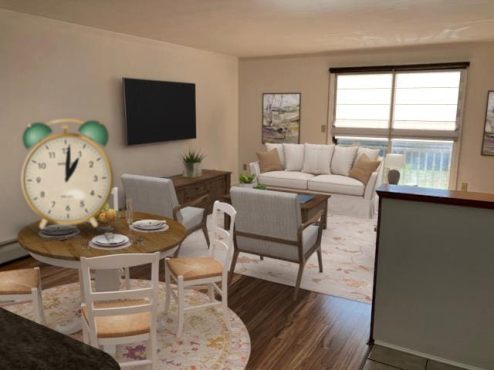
{"hour": 1, "minute": 1}
